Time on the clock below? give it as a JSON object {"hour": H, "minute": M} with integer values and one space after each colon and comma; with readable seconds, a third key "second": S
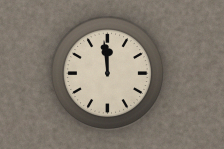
{"hour": 11, "minute": 59}
